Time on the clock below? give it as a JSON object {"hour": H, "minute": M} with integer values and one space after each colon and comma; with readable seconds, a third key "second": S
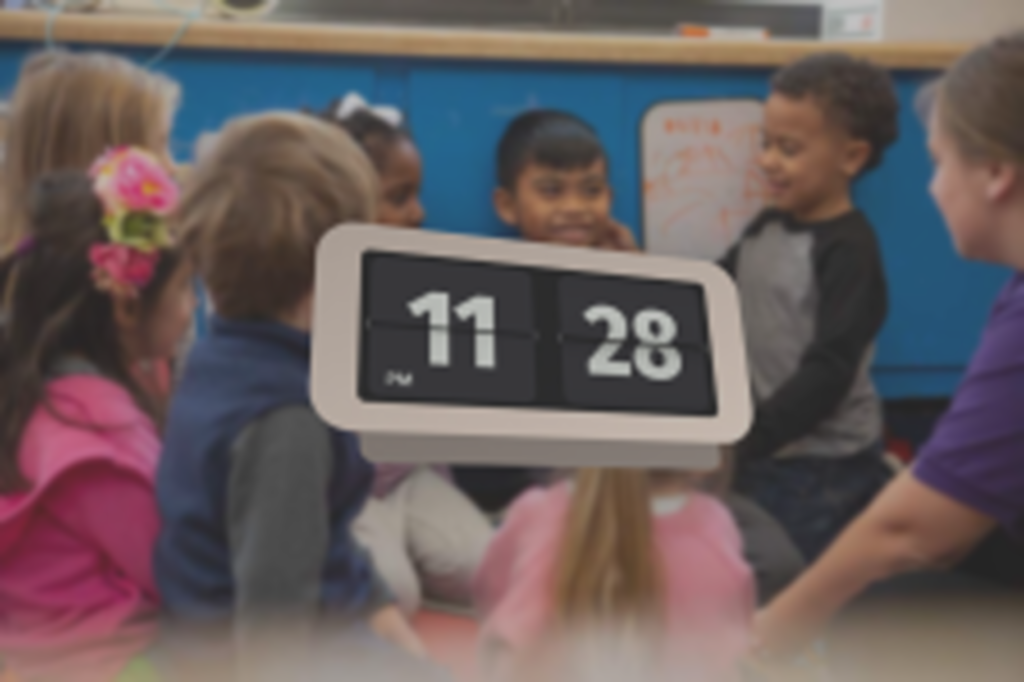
{"hour": 11, "minute": 28}
